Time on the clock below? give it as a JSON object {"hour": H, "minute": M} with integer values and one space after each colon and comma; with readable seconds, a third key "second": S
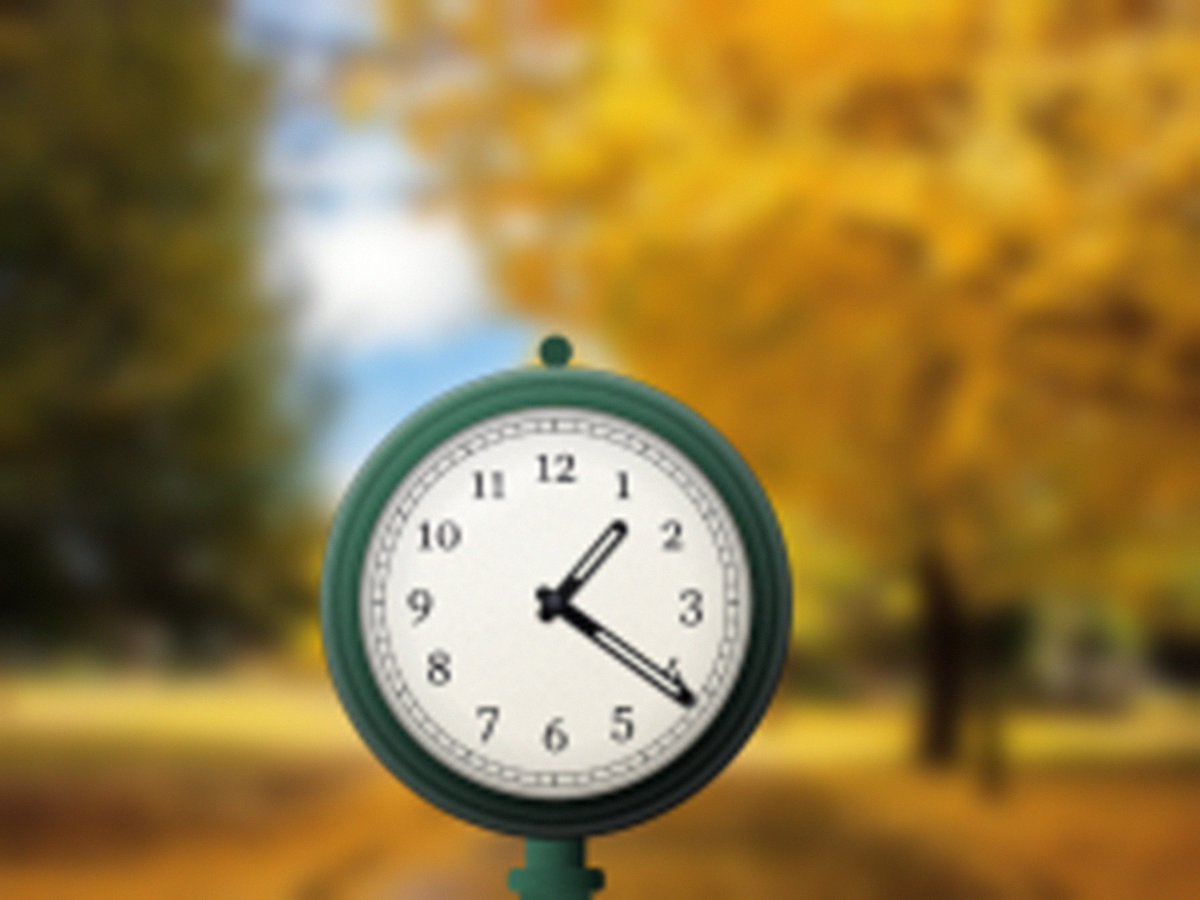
{"hour": 1, "minute": 21}
